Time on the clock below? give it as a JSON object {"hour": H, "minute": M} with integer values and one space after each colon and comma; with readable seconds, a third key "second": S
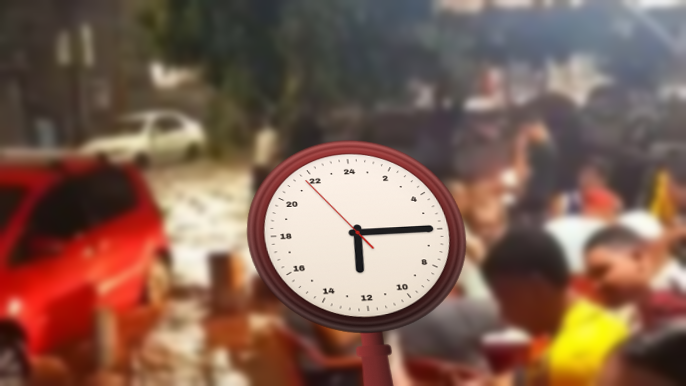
{"hour": 12, "minute": 14, "second": 54}
